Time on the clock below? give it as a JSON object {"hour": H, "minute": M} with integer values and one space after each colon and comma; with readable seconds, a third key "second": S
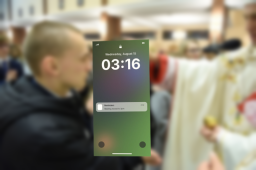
{"hour": 3, "minute": 16}
